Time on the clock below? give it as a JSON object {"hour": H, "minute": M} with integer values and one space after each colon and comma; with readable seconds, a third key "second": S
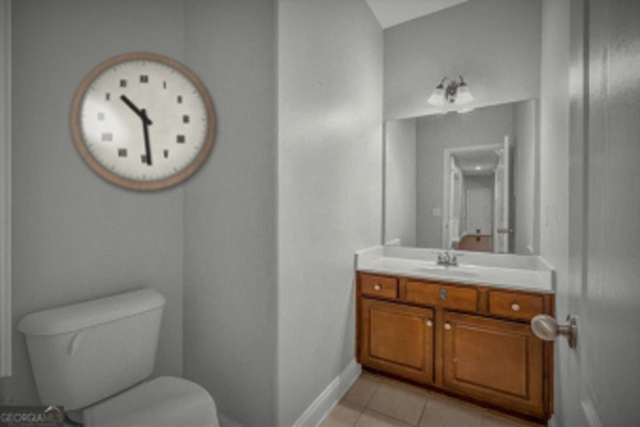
{"hour": 10, "minute": 29}
